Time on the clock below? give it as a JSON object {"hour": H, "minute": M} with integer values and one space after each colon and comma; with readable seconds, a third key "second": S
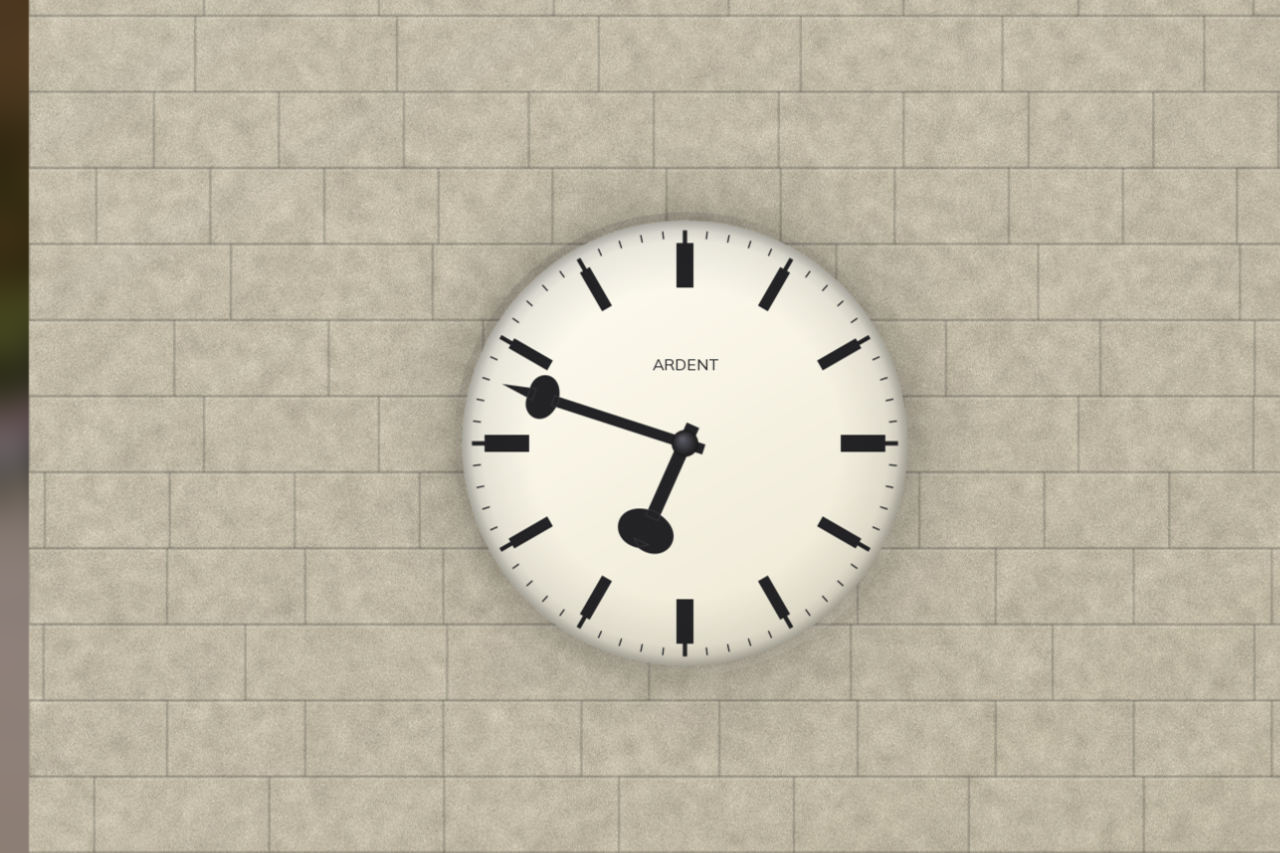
{"hour": 6, "minute": 48}
